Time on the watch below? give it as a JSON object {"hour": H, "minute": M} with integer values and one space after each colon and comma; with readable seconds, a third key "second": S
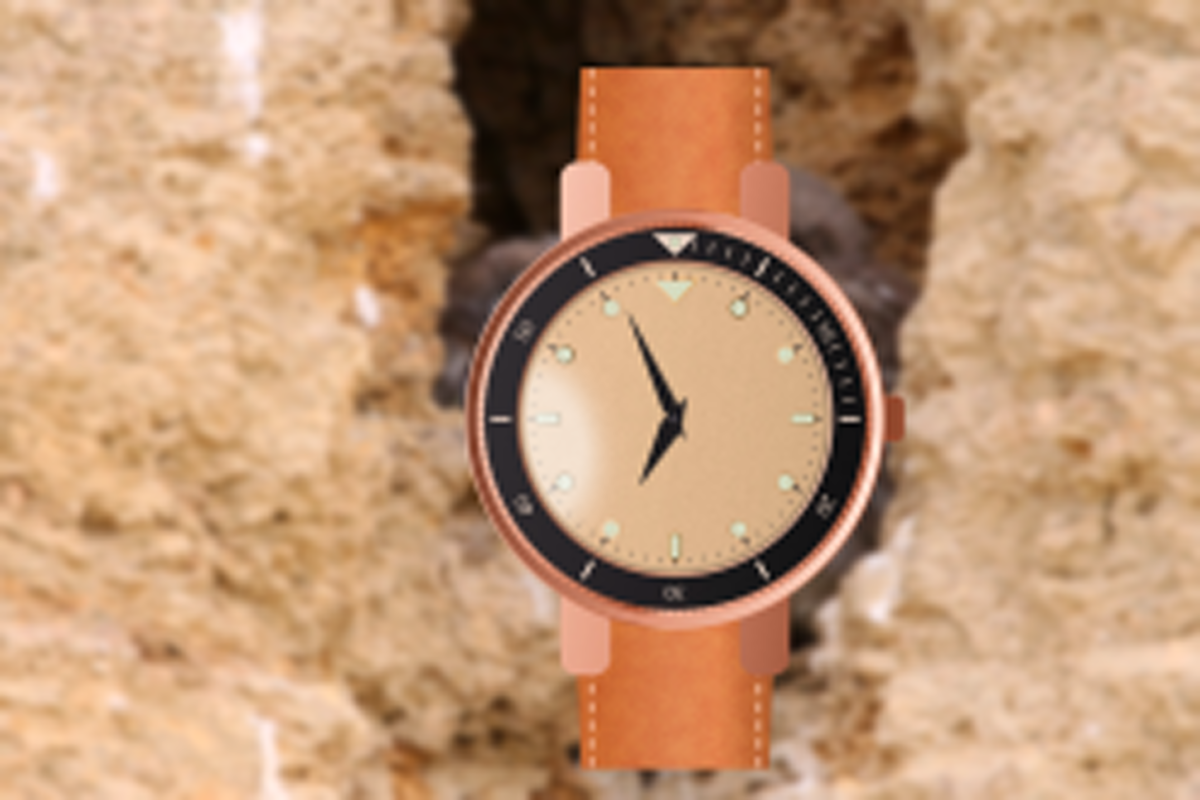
{"hour": 6, "minute": 56}
